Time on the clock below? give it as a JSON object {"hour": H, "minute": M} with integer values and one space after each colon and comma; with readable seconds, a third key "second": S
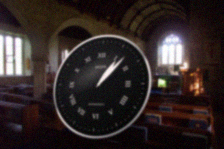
{"hour": 1, "minute": 7}
